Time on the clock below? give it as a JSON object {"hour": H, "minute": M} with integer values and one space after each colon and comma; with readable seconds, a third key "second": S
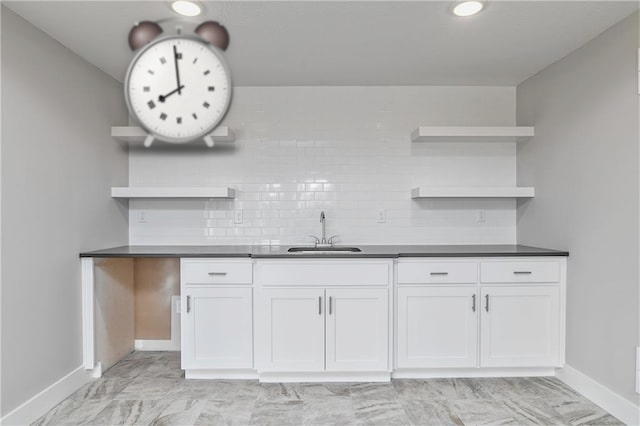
{"hour": 7, "minute": 59}
